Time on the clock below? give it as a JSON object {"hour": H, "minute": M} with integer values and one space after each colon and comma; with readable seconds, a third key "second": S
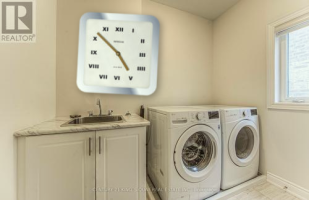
{"hour": 4, "minute": 52}
